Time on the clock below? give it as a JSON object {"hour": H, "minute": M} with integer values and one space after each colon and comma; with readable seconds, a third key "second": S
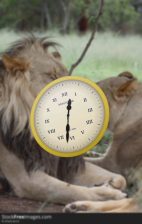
{"hour": 12, "minute": 32}
